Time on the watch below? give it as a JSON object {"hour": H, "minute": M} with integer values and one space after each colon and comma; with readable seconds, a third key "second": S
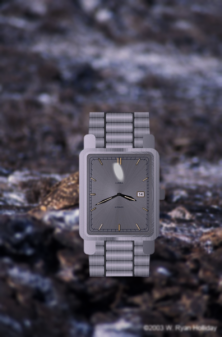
{"hour": 3, "minute": 41}
